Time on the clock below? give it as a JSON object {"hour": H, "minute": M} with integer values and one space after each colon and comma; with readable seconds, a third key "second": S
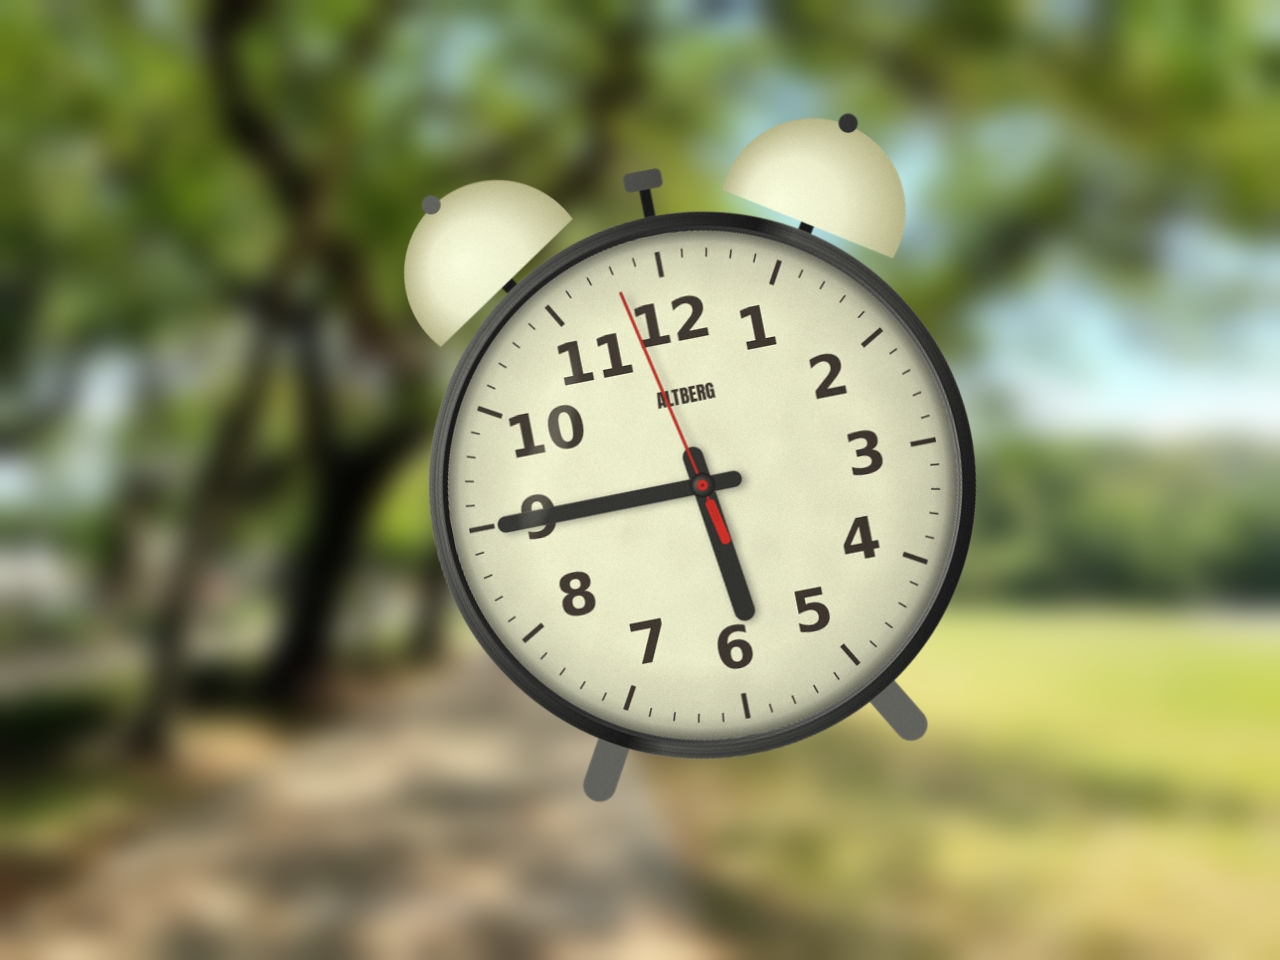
{"hour": 5, "minute": 44, "second": 58}
